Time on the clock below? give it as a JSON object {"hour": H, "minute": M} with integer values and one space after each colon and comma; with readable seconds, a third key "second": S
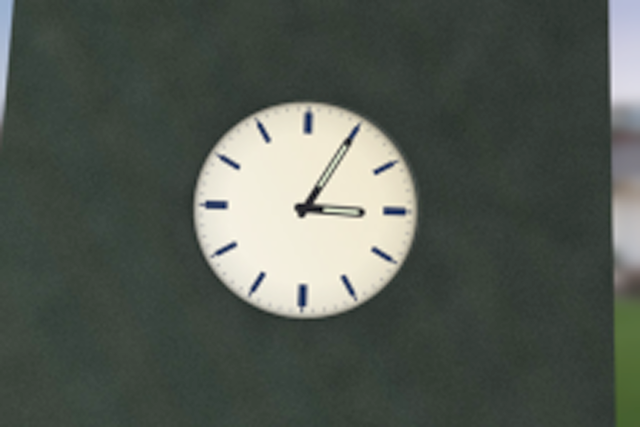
{"hour": 3, "minute": 5}
